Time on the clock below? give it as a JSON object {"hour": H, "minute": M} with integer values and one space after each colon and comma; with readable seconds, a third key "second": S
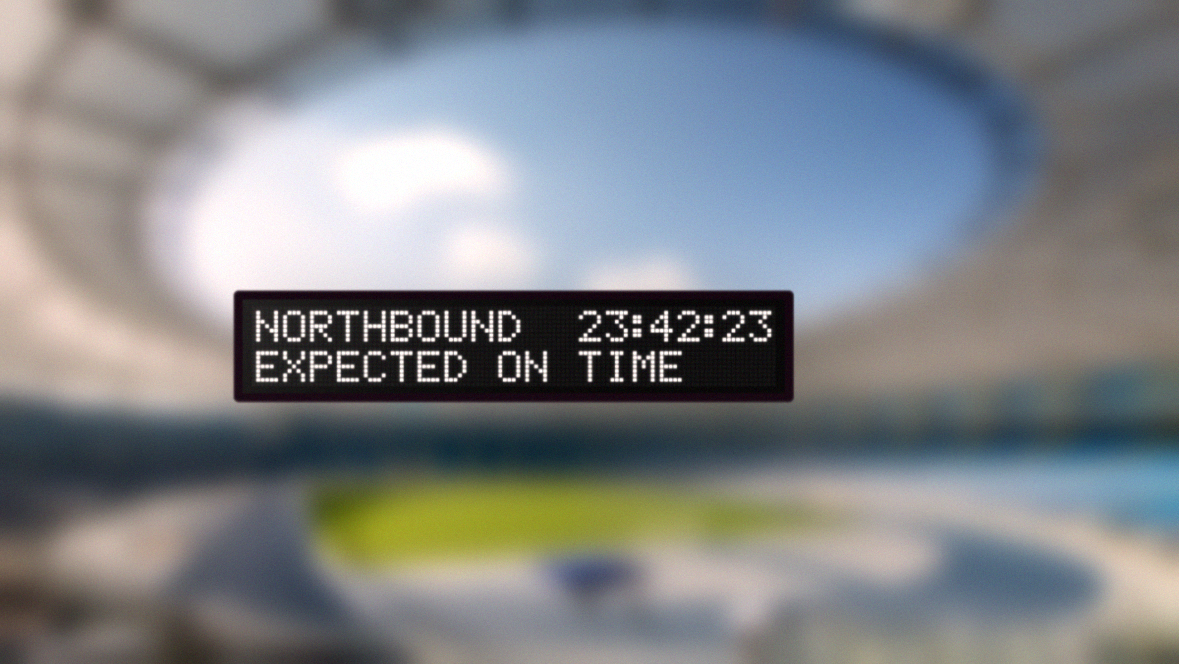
{"hour": 23, "minute": 42, "second": 23}
